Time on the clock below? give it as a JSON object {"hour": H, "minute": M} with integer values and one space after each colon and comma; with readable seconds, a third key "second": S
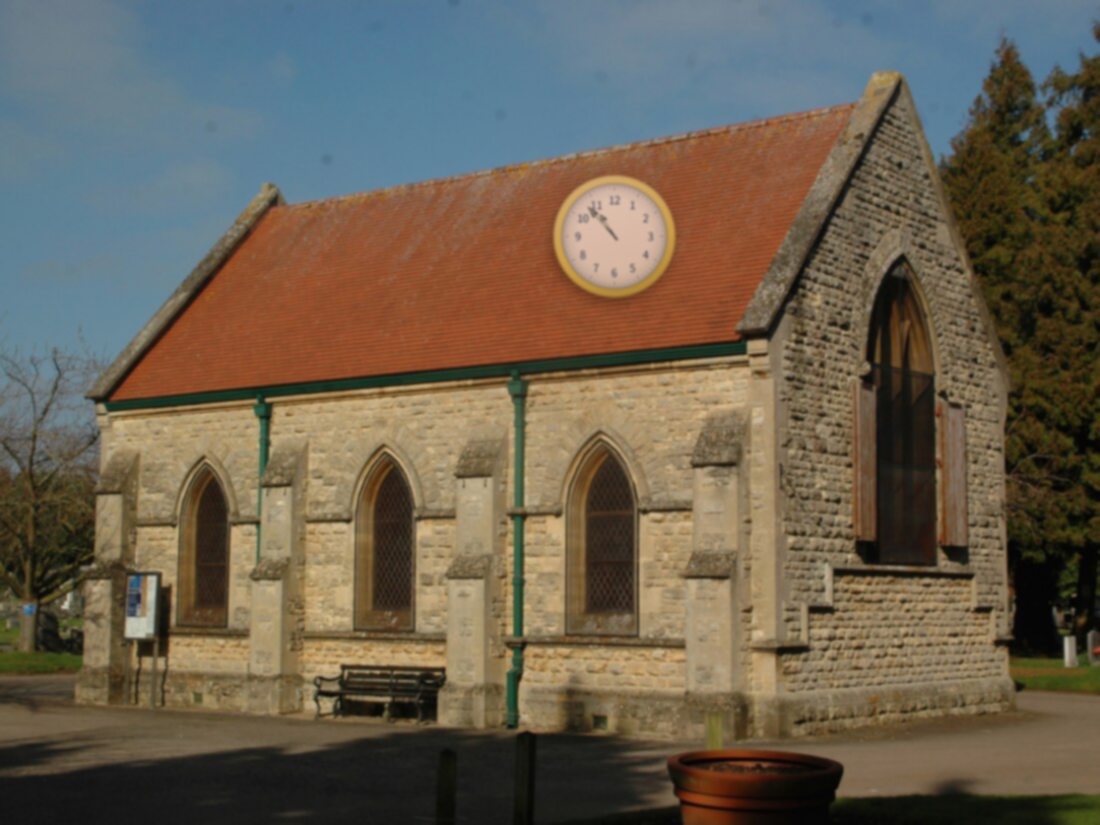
{"hour": 10, "minute": 53}
